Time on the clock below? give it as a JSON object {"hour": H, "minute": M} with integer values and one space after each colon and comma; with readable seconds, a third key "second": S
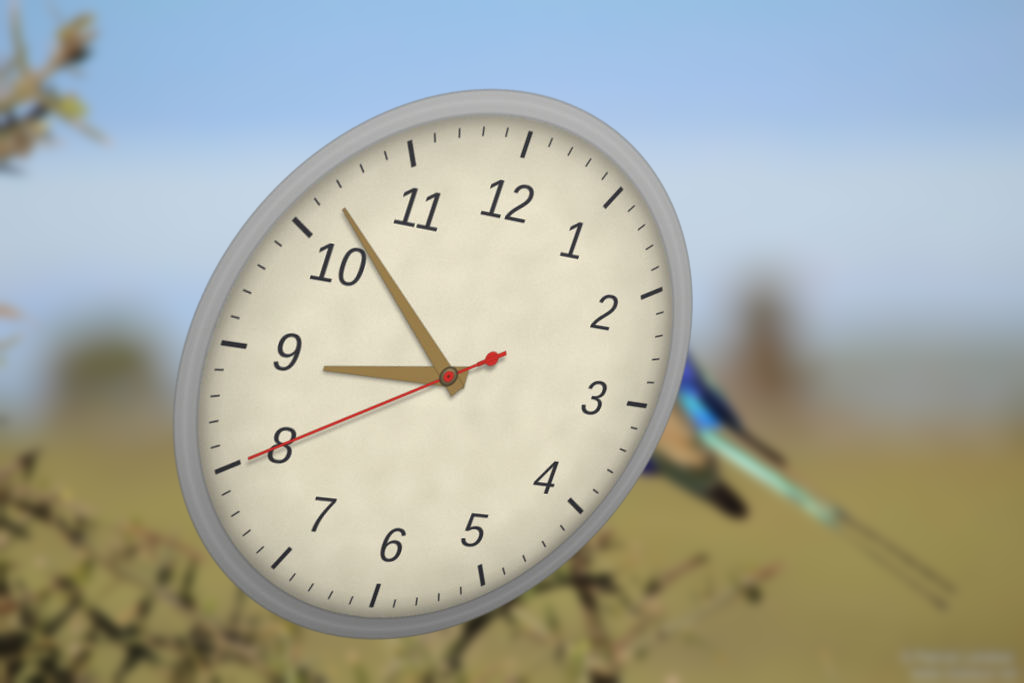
{"hour": 8, "minute": 51, "second": 40}
